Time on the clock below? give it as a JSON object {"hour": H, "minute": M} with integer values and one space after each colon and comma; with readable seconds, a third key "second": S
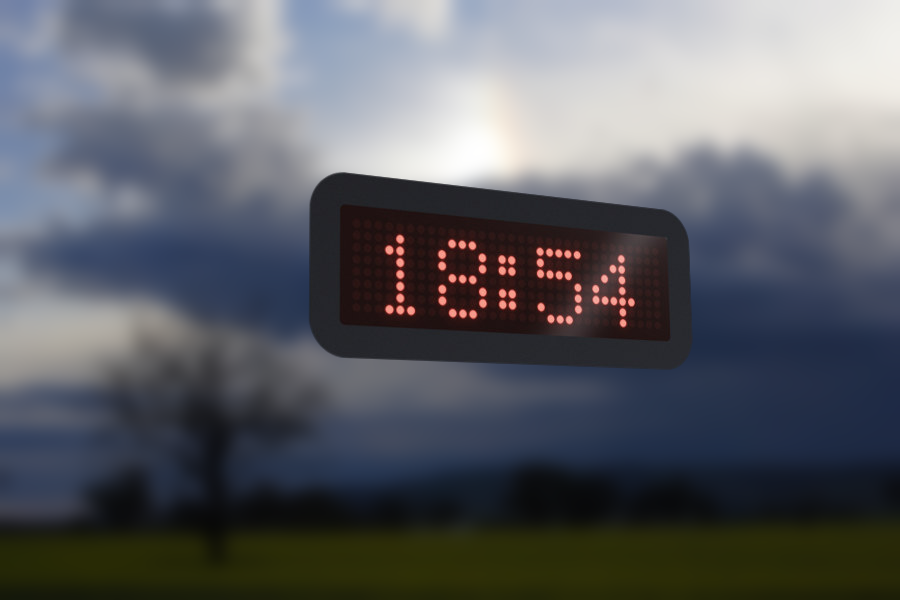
{"hour": 18, "minute": 54}
